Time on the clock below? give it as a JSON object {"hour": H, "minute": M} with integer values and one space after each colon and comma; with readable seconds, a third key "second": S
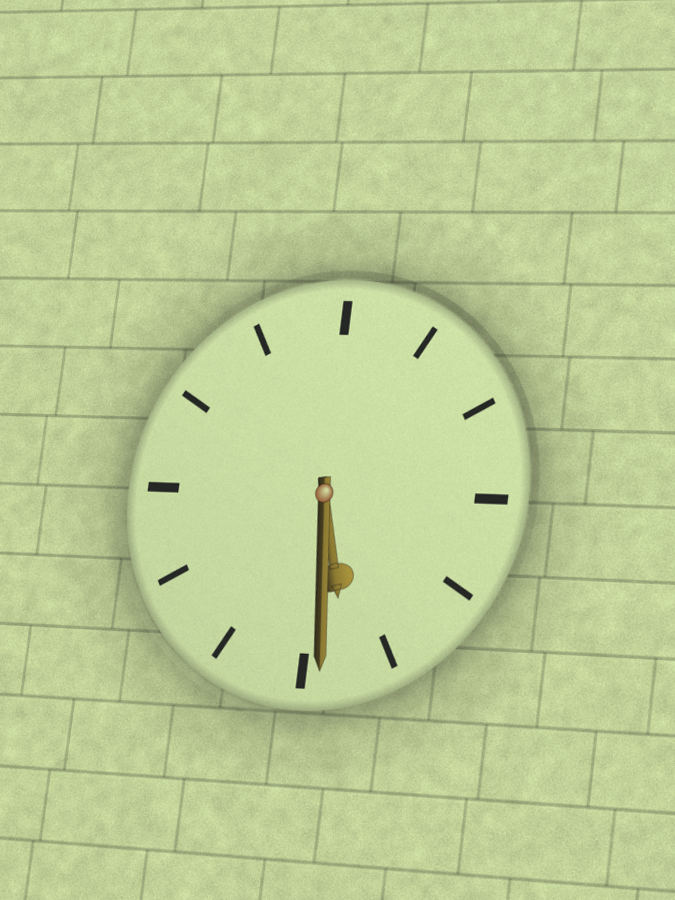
{"hour": 5, "minute": 29}
